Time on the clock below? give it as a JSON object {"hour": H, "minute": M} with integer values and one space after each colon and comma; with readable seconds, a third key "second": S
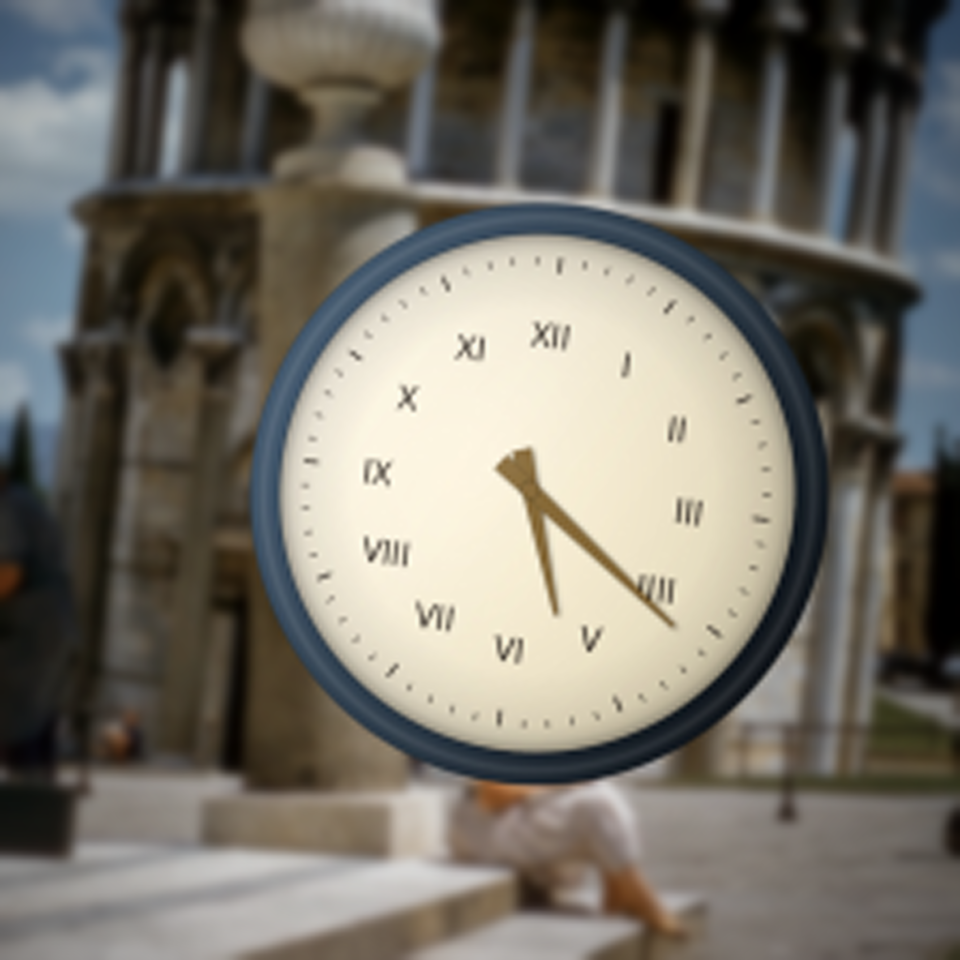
{"hour": 5, "minute": 21}
